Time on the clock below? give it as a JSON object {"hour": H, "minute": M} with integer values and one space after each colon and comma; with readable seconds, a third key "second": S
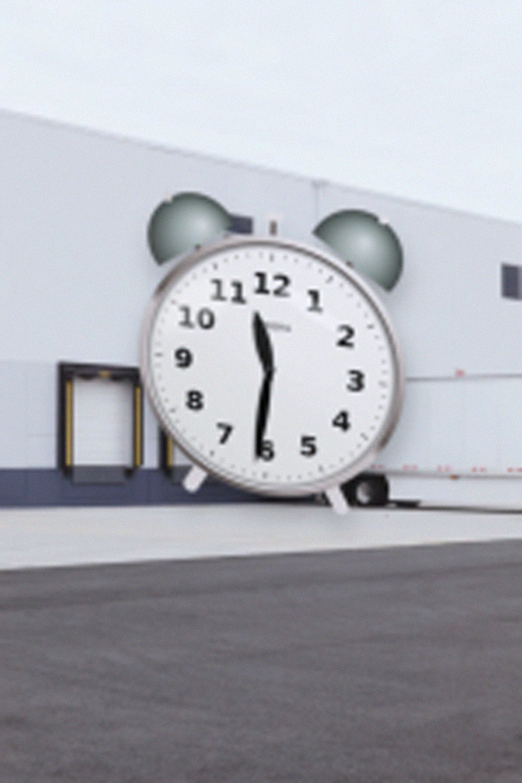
{"hour": 11, "minute": 31}
